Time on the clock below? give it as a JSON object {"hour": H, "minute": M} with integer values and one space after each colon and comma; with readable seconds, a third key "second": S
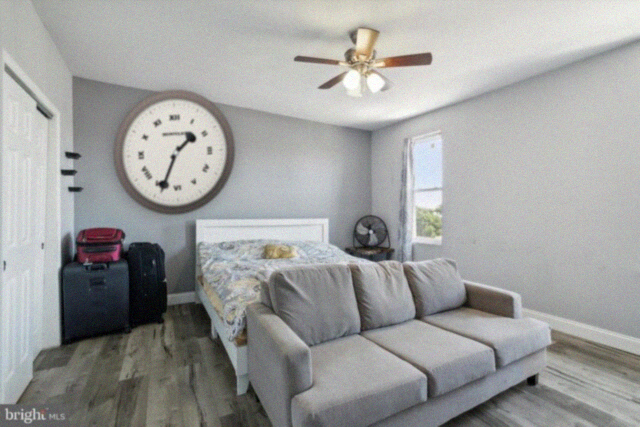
{"hour": 1, "minute": 34}
